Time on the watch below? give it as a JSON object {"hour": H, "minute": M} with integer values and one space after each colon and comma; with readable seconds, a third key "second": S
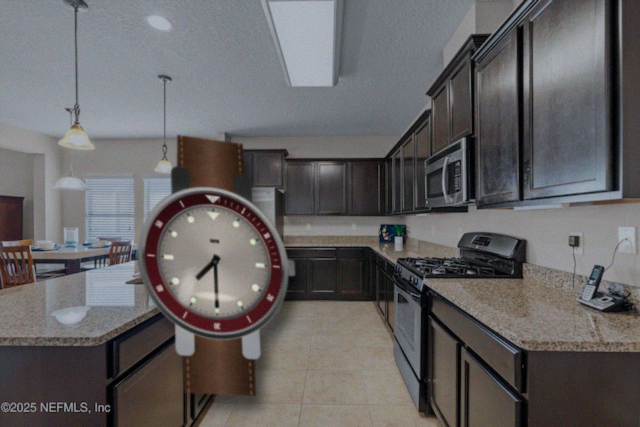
{"hour": 7, "minute": 30}
